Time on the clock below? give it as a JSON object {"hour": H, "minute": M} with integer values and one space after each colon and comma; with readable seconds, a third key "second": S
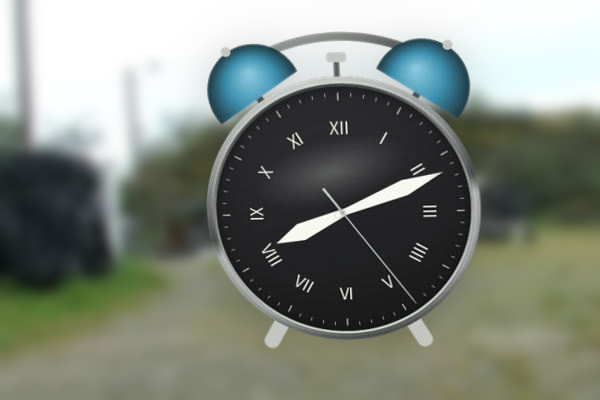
{"hour": 8, "minute": 11, "second": 24}
